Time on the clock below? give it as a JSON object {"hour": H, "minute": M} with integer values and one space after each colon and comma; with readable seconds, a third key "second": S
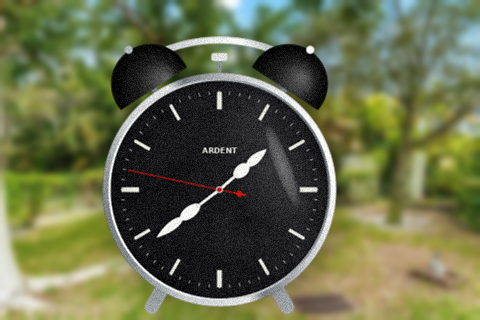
{"hour": 1, "minute": 38, "second": 47}
